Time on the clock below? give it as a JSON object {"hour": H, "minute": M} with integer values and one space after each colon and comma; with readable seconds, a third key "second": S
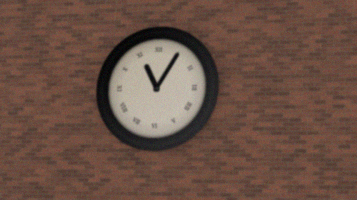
{"hour": 11, "minute": 5}
